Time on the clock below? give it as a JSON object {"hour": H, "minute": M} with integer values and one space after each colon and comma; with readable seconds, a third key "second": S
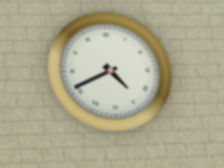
{"hour": 4, "minute": 41}
